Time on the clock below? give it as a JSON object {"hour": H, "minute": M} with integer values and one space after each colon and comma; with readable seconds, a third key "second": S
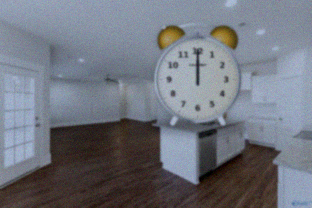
{"hour": 12, "minute": 0}
